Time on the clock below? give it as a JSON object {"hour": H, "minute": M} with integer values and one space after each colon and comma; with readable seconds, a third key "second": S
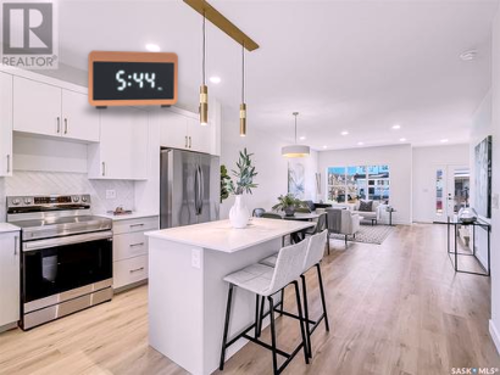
{"hour": 5, "minute": 44}
